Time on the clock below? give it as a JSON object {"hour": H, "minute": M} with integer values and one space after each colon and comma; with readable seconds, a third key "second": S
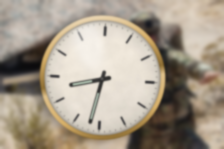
{"hour": 8, "minute": 32}
